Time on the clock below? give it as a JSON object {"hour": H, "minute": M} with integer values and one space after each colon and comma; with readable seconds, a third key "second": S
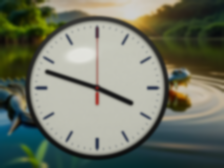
{"hour": 3, "minute": 48, "second": 0}
